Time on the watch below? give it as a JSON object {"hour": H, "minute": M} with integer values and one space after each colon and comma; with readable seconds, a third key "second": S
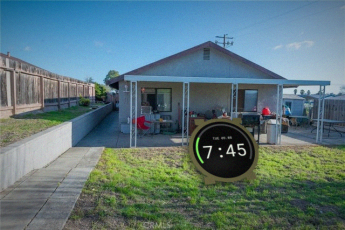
{"hour": 7, "minute": 45}
